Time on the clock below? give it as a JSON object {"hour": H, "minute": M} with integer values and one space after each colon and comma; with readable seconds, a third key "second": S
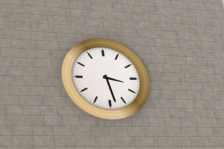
{"hour": 3, "minute": 28}
